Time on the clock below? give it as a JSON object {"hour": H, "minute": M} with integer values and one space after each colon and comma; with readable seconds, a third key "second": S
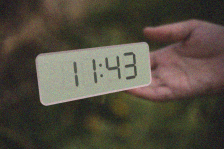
{"hour": 11, "minute": 43}
